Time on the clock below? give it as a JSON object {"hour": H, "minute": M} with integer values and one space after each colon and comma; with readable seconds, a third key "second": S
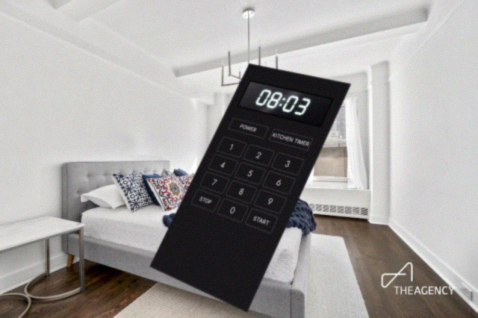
{"hour": 8, "minute": 3}
